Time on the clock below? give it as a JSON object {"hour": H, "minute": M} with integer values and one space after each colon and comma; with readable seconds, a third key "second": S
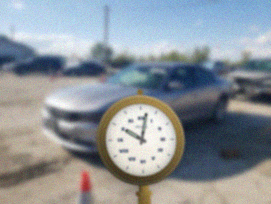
{"hour": 10, "minute": 2}
